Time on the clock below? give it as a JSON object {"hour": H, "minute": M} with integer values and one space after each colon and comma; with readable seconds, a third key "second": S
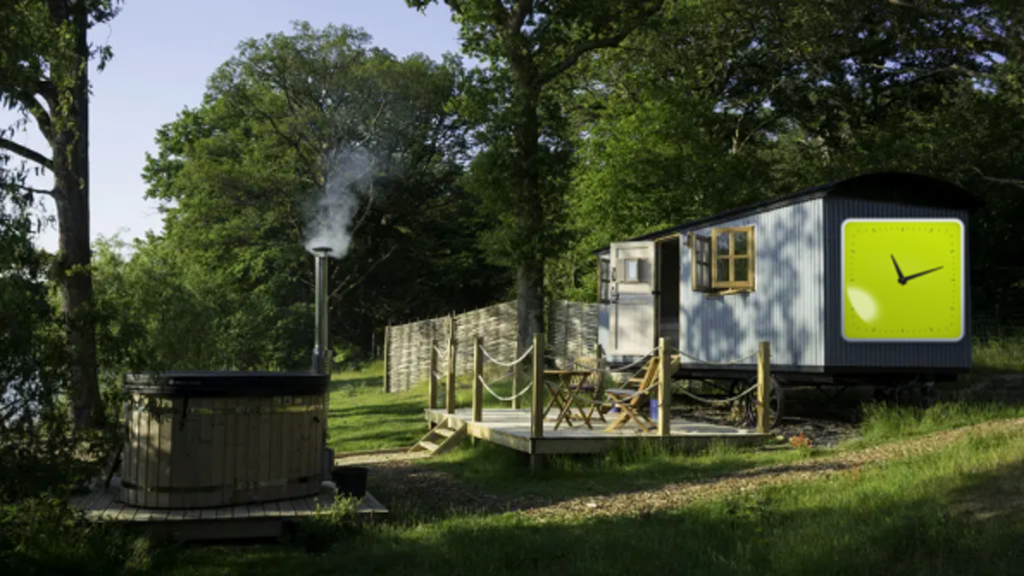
{"hour": 11, "minute": 12}
